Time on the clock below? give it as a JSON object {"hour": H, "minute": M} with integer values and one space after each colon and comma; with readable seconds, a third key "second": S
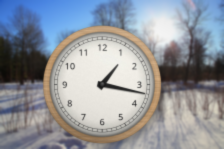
{"hour": 1, "minute": 17}
